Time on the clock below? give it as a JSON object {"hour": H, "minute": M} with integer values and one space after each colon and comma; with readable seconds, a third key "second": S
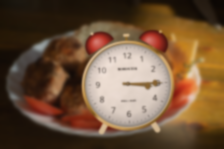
{"hour": 3, "minute": 15}
